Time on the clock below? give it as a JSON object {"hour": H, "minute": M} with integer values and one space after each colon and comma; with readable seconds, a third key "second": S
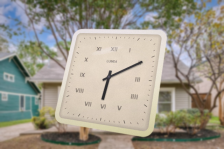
{"hour": 6, "minute": 10}
